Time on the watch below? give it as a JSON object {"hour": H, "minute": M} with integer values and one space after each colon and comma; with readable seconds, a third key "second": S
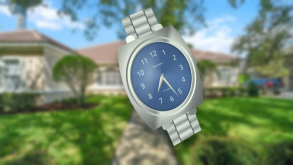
{"hour": 7, "minute": 27}
